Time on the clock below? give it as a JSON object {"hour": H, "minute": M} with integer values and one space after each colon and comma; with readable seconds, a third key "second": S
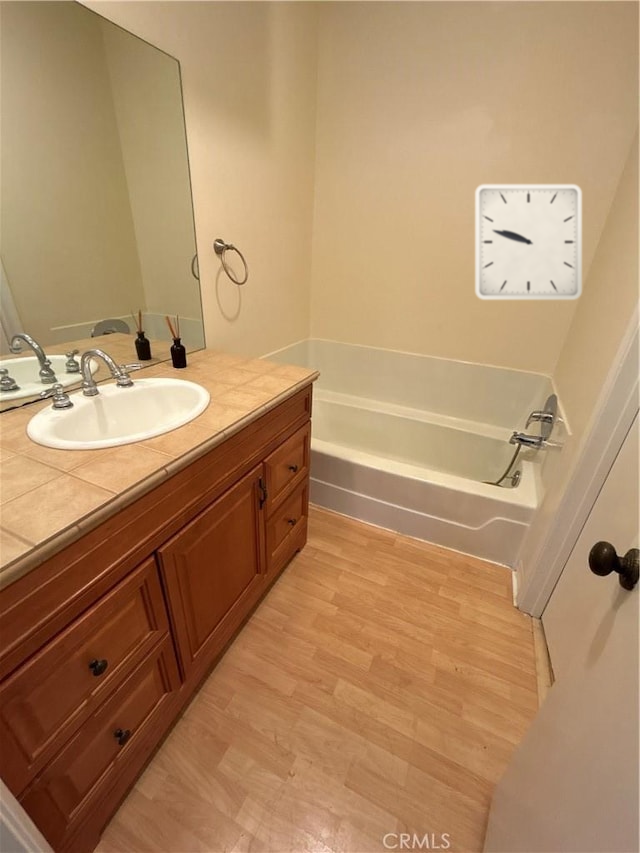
{"hour": 9, "minute": 48}
